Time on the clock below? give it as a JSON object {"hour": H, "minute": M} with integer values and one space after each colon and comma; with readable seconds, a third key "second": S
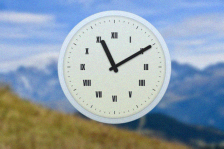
{"hour": 11, "minute": 10}
